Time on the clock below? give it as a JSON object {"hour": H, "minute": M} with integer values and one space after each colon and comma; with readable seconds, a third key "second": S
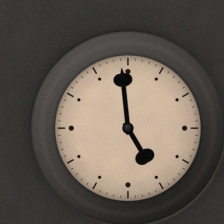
{"hour": 4, "minute": 59}
